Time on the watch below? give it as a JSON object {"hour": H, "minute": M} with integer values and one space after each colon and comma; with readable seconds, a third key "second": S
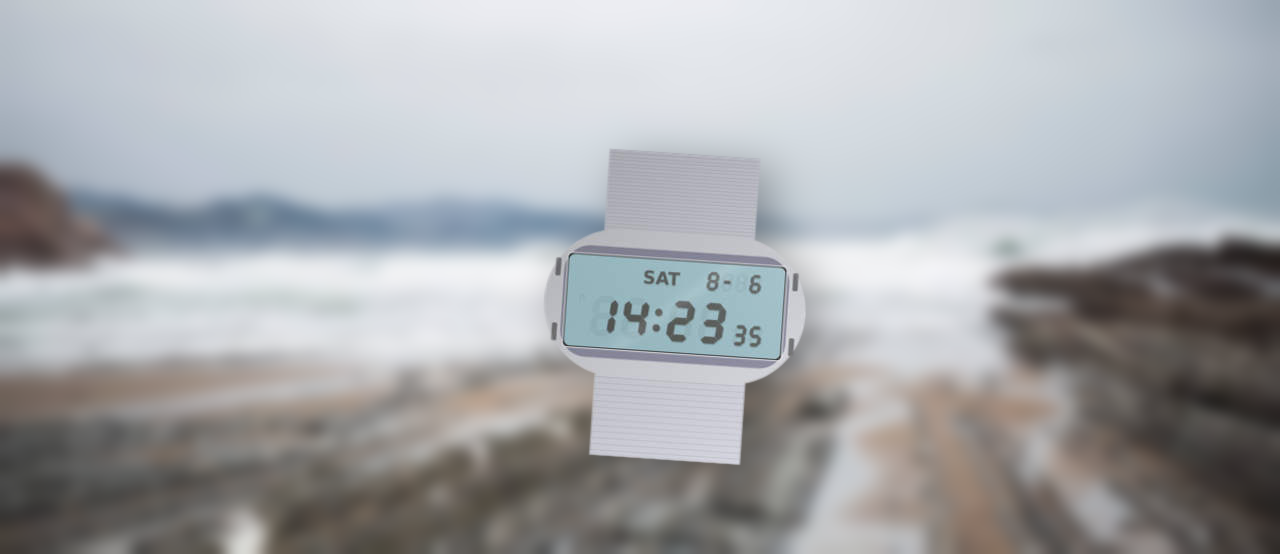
{"hour": 14, "minute": 23, "second": 35}
